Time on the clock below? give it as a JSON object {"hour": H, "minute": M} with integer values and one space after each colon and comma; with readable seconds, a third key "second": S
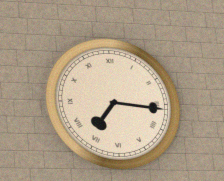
{"hour": 7, "minute": 16}
